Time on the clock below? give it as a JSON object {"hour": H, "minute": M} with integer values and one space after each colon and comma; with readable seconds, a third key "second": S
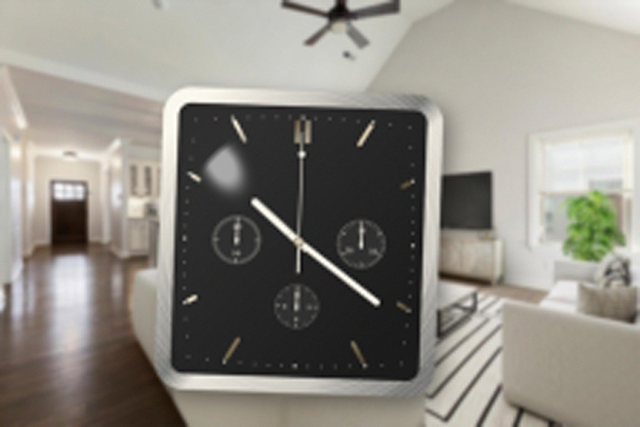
{"hour": 10, "minute": 21}
